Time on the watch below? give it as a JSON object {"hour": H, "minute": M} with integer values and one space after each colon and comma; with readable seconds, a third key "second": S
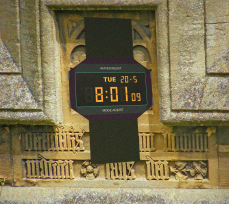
{"hour": 8, "minute": 1, "second": 9}
